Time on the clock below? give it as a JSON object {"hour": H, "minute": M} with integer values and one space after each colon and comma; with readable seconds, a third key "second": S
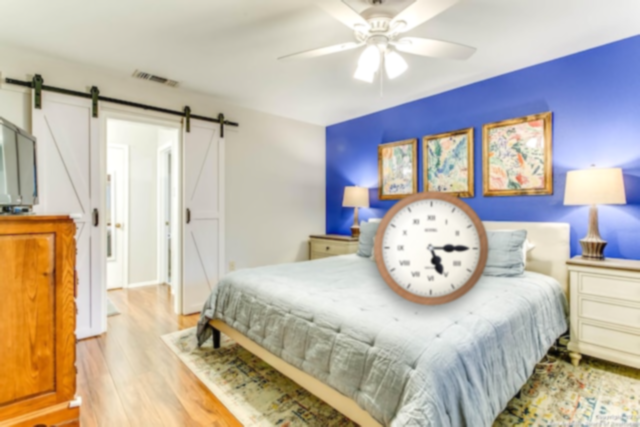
{"hour": 5, "minute": 15}
